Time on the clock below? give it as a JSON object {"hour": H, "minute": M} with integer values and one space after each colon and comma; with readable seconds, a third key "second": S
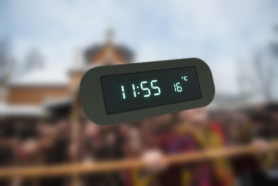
{"hour": 11, "minute": 55}
